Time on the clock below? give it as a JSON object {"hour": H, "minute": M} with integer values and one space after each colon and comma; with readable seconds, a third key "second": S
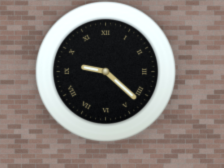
{"hour": 9, "minute": 22}
